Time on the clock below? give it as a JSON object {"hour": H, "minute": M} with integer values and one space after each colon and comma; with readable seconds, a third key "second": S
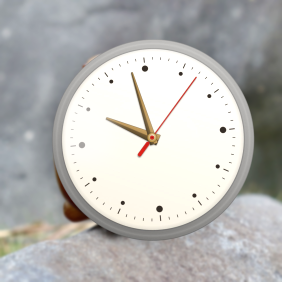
{"hour": 9, "minute": 58, "second": 7}
